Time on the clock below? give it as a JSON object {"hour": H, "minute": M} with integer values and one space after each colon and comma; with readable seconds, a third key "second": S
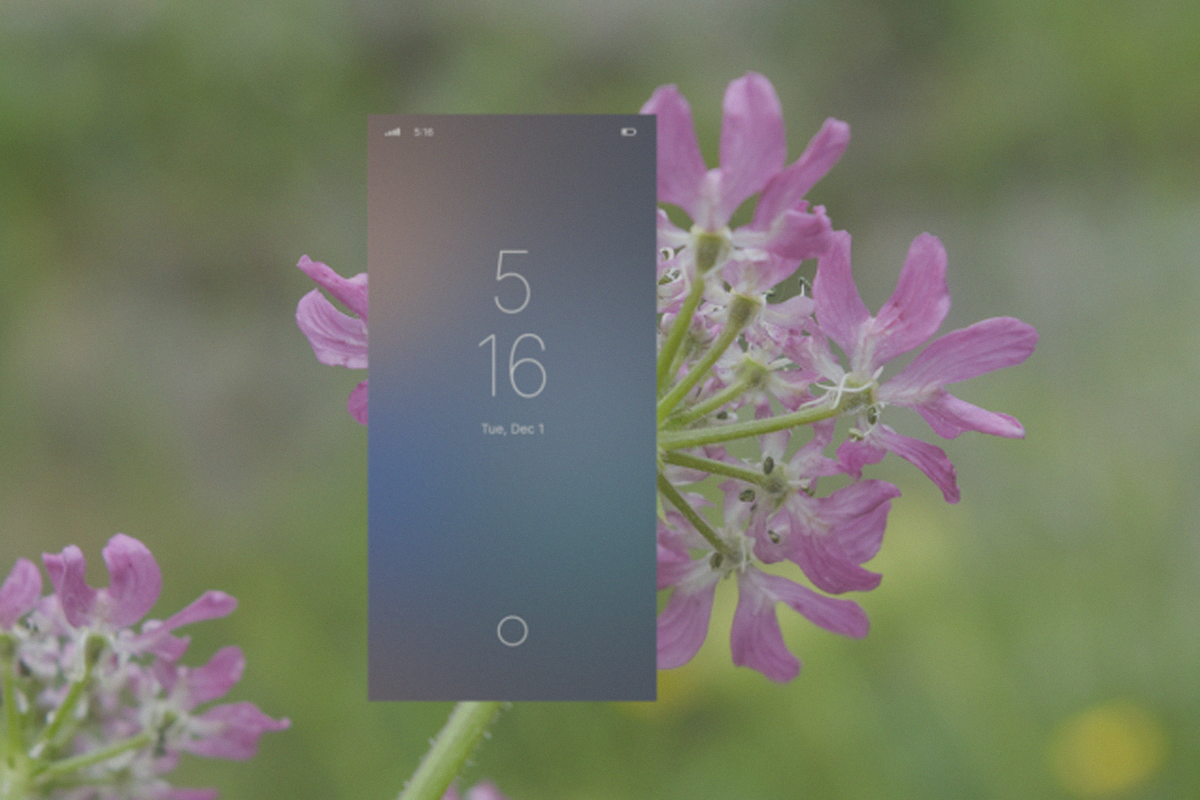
{"hour": 5, "minute": 16}
